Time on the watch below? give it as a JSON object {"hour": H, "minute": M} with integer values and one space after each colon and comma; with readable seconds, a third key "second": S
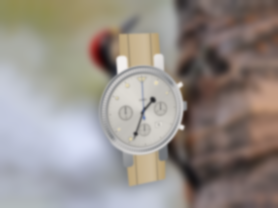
{"hour": 1, "minute": 34}
